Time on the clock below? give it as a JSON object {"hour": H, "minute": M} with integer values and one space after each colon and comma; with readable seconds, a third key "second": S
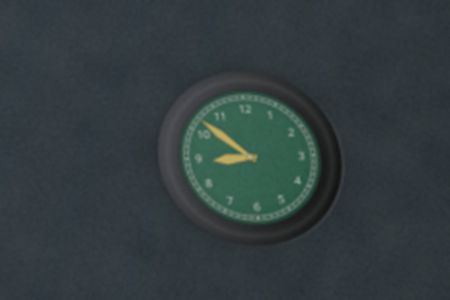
{"hour": 8, "minute": 52}
